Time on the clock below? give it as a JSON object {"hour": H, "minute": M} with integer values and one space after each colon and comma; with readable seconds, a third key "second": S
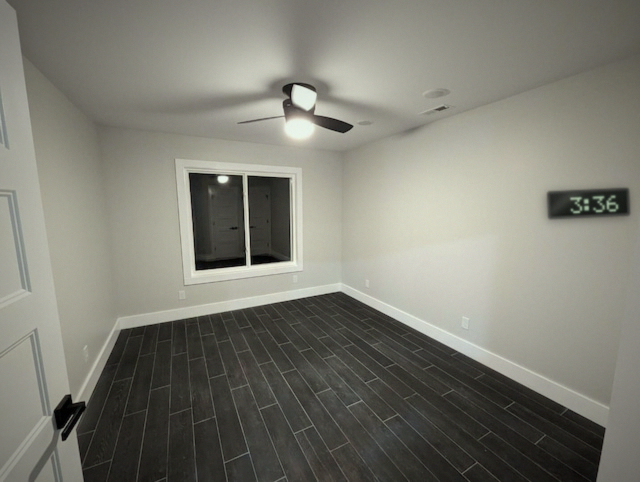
{"hour": 3, "minute": 36}
